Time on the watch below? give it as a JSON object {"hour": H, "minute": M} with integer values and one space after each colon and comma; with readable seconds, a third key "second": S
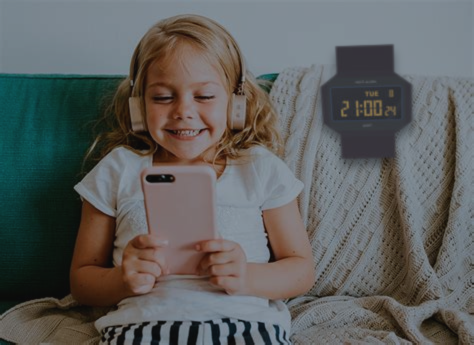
{"hour": 21, "minute": 0}
